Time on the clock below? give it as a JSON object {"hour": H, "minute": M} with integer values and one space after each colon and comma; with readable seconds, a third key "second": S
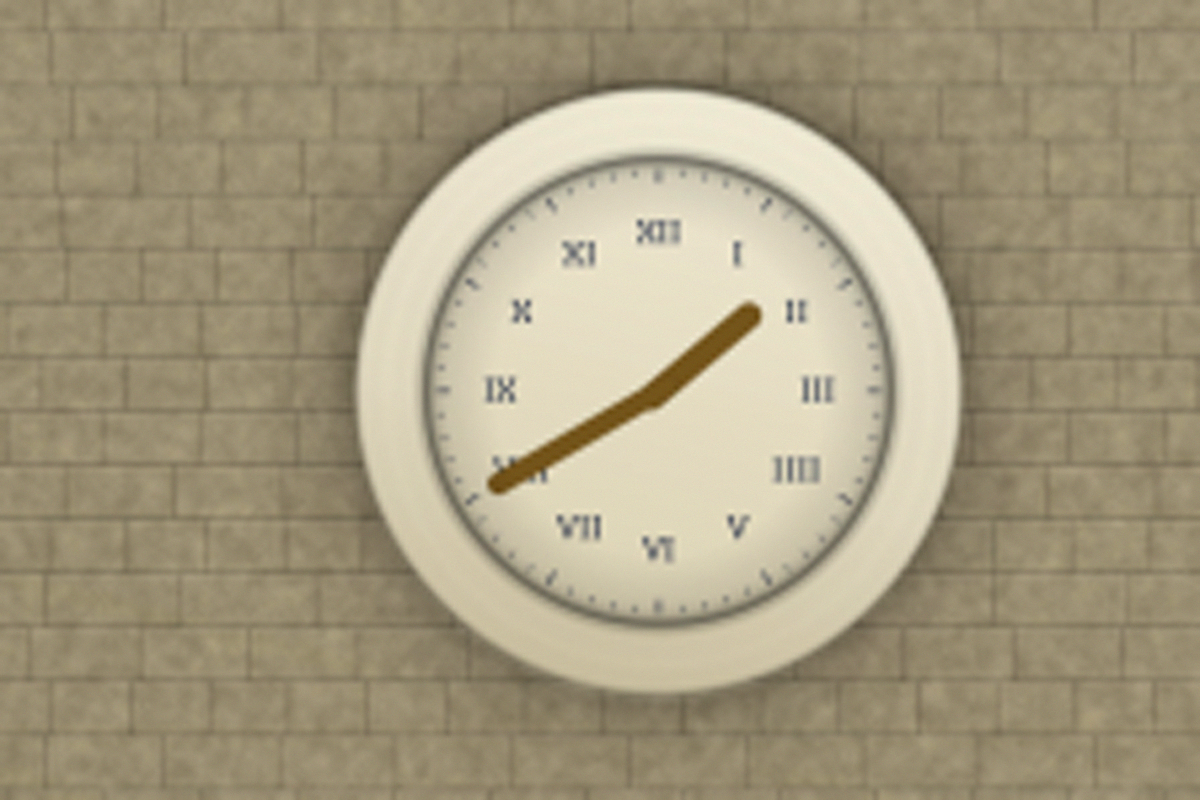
{"hour": 1, "minute": 40}
